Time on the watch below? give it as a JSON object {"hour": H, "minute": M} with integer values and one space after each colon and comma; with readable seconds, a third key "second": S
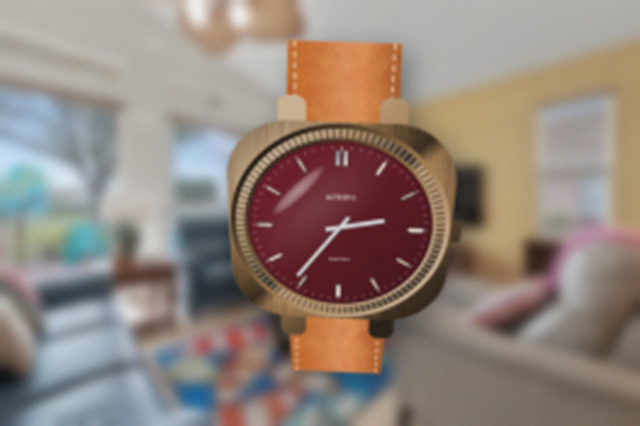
{"hour": 2, "minute": 36}
